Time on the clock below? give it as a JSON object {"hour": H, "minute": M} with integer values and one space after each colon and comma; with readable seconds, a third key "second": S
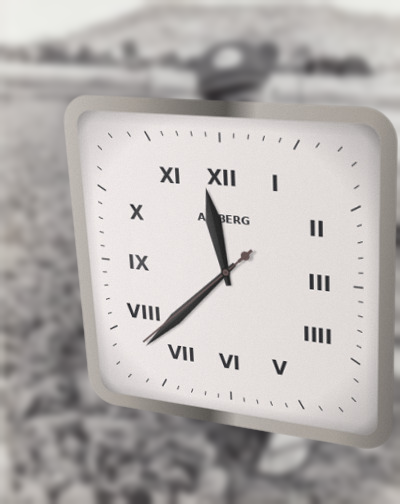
{"hour": 11, "minute": 37, "second": 38}
